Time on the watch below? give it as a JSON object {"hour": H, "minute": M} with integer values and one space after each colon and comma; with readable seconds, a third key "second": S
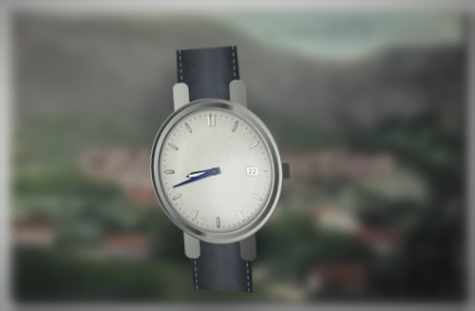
{"hour": 8, "minute": 42}
